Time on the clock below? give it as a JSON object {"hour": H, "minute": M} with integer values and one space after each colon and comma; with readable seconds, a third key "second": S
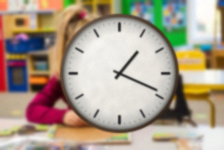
{"hour": 1, "minute": 19}
